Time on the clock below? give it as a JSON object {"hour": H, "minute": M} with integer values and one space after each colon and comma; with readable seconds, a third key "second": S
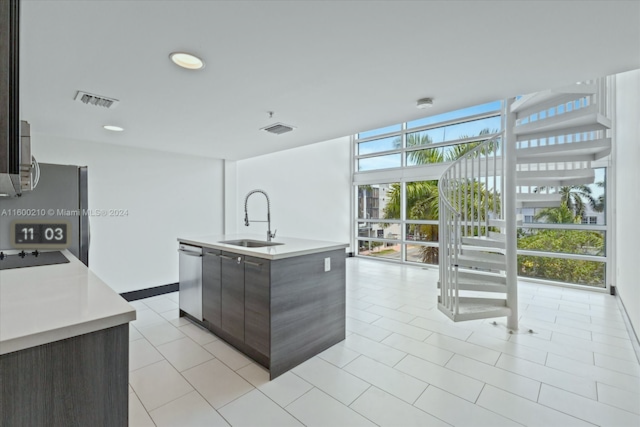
{"hour": 11, "minute": 3}
